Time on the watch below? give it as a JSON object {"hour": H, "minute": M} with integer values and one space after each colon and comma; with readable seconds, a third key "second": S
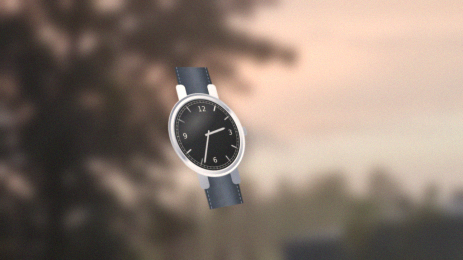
{"hour": 2, "minute": 34}
